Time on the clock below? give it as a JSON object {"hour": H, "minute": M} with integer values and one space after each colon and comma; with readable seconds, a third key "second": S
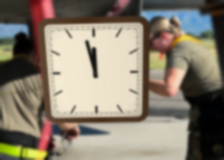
{"hour": 11, "minute": 58}
